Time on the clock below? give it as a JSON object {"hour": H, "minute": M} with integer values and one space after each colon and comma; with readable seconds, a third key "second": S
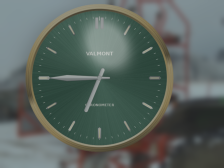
{"hour": 6, "minute": 45}
